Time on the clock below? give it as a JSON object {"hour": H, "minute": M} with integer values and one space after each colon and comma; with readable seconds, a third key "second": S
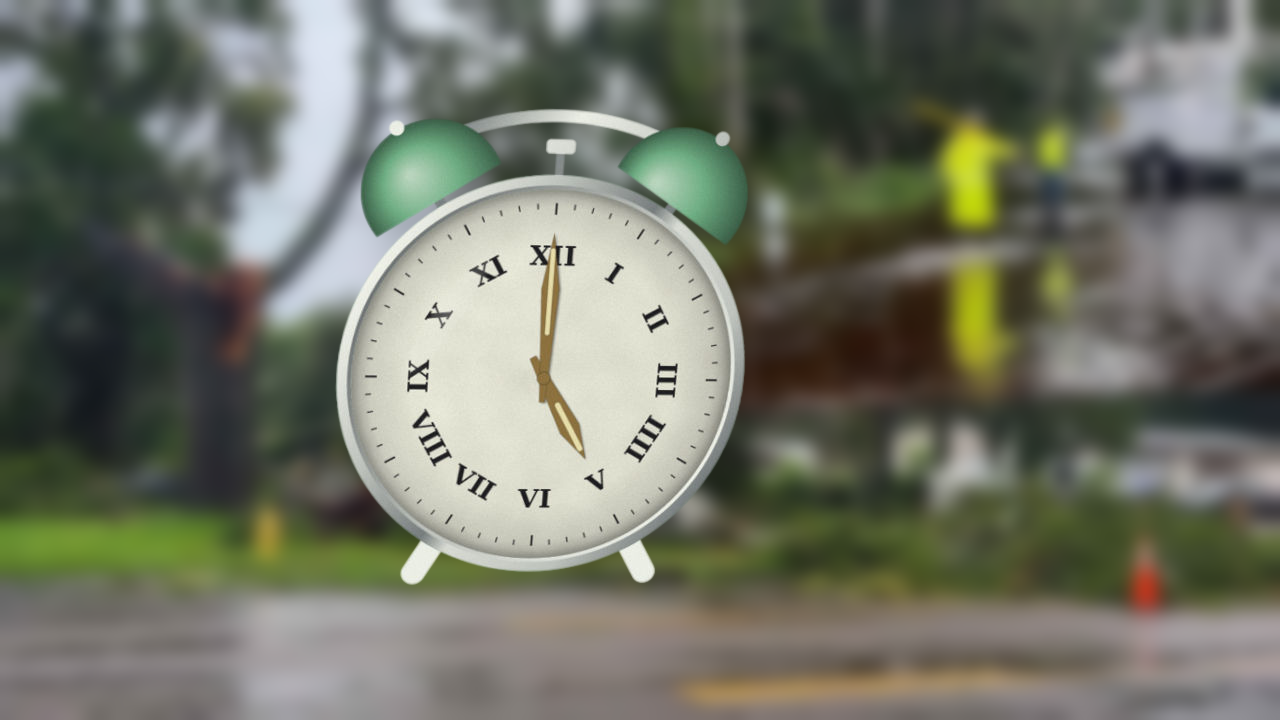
{"hour": 5, "minute": 0}
